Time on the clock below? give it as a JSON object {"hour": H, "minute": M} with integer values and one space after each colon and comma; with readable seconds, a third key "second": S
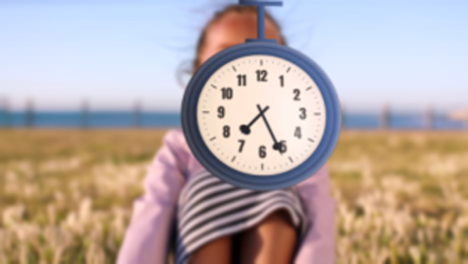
{"hour": 7, "minute": 26}
